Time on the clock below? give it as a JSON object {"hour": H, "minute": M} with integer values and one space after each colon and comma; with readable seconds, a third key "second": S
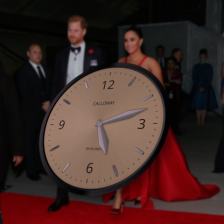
{"hour": 5, "minute": 12}
